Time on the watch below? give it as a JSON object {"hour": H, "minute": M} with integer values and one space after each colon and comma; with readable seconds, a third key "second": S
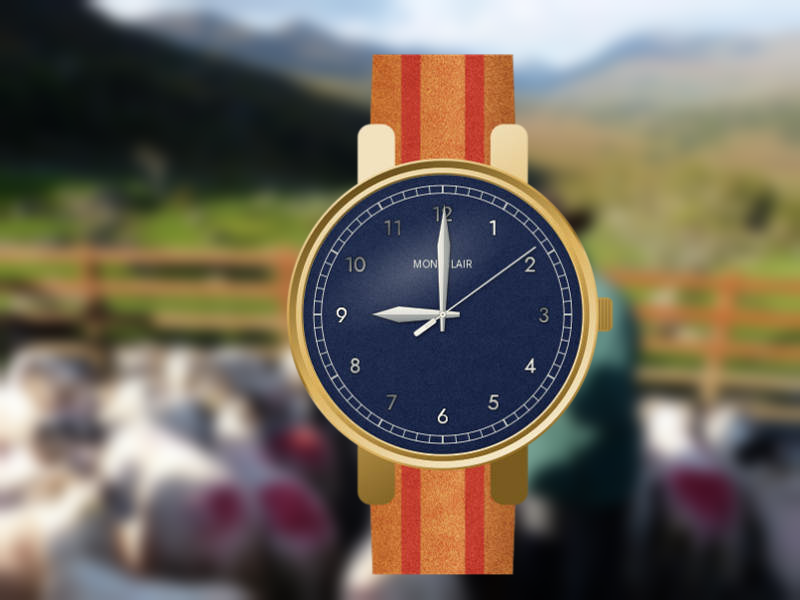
{"hour": 9, "minute": 0, "second": 9}
